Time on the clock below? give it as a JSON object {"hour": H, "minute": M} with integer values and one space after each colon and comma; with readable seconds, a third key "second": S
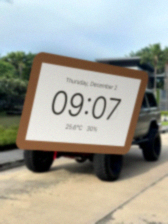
{"hour": 9, "minute": 7}
